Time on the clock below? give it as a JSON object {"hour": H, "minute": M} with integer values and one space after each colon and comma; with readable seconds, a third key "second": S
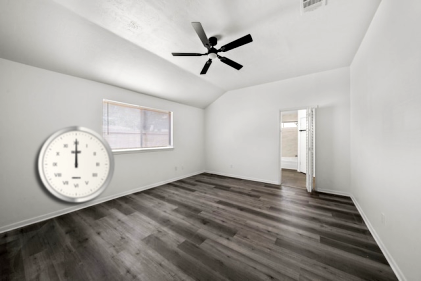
{"hour": 12, "minute": 0}
